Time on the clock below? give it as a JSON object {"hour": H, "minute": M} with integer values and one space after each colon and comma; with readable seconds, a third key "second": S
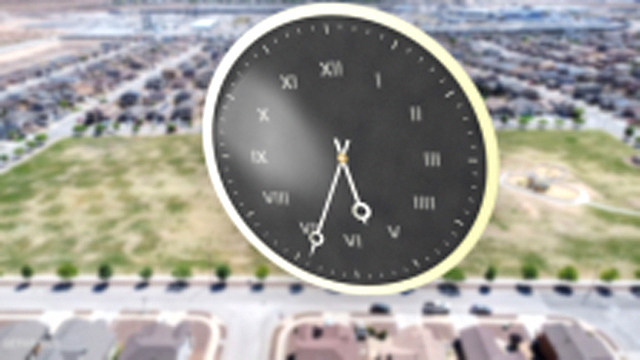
{"hour": 5, "minute": 34}
